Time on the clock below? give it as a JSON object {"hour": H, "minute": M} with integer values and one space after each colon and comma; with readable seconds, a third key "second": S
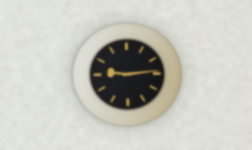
{"hour": 9, "minute": 14}
